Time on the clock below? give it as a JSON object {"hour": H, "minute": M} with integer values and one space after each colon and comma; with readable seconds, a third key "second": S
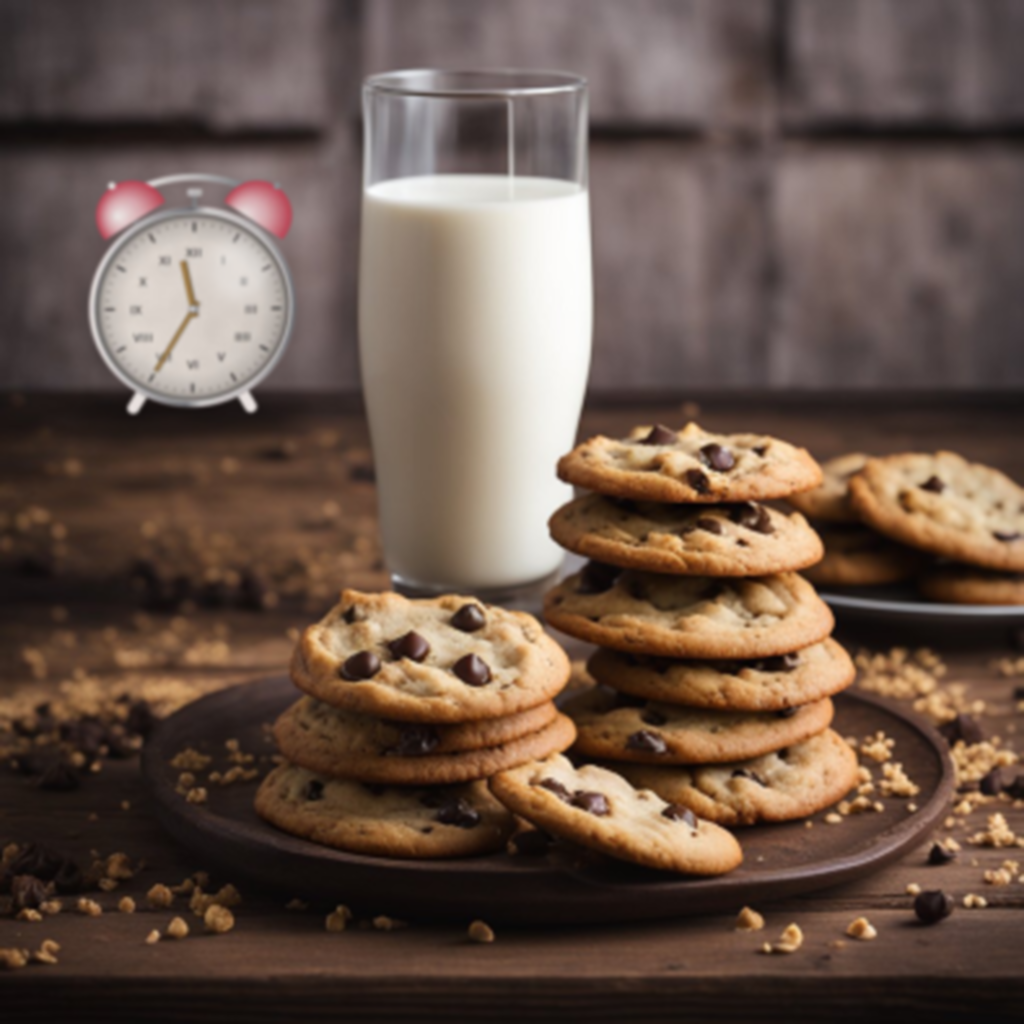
{"hour": 11, "minute": 35}
